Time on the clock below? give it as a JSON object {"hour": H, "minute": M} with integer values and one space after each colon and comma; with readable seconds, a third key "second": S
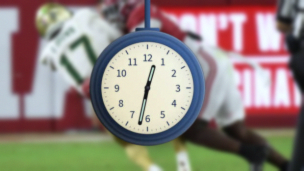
{"hour": 12, "minute": 32}
